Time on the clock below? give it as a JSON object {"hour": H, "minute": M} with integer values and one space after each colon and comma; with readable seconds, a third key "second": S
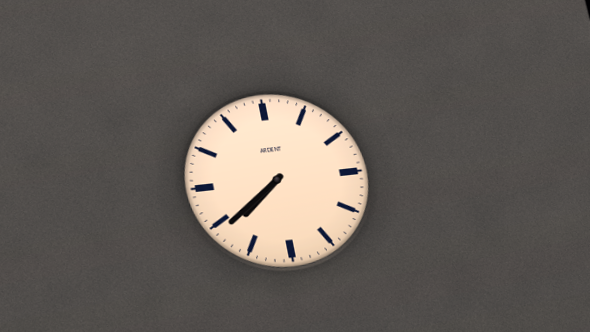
{"hour": 7, "minute": 39}
